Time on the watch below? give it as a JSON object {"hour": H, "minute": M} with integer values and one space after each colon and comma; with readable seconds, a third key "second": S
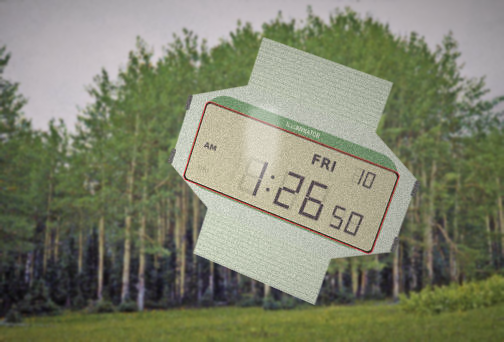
{"hour": 1, "minute": 26, "second": 50}
